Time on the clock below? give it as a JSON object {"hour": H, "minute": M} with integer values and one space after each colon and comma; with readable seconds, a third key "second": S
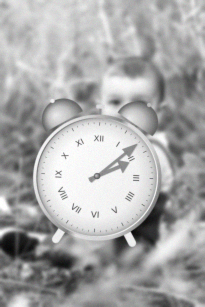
{"hour": 2, "minute": 8}
